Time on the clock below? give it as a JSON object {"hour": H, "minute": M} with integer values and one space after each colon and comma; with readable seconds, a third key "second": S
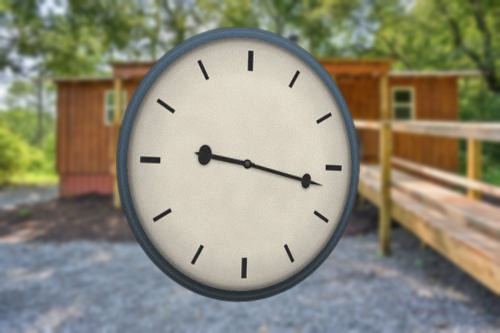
{"hour": 9, "minute": 17}
